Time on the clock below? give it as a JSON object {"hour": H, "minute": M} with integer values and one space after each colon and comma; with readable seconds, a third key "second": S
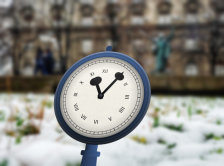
{"hour": 11, "minute": 6}
